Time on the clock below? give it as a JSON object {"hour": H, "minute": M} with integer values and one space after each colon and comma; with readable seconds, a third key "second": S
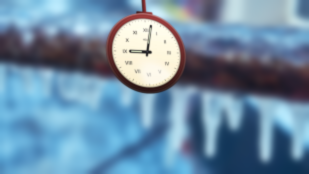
{"hour": 9, "minute": 2}
